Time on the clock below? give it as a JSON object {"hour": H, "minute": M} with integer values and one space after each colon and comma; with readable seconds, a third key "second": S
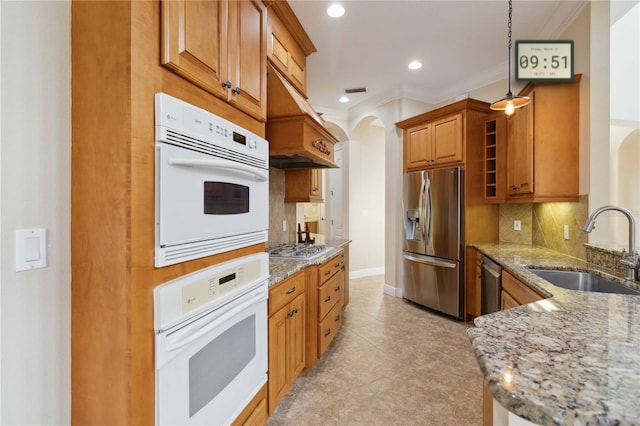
{"hour": 9, "minute": 51}
